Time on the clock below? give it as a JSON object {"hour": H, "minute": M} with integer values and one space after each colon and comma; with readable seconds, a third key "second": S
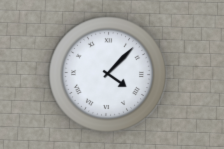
{"hour": 4, "minute": 7}
